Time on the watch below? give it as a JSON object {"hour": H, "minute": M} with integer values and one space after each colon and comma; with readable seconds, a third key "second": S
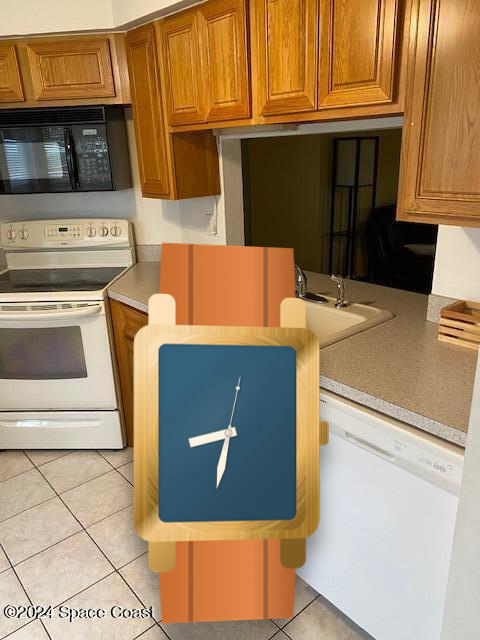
{"hour": 8, "minute": 32, "second": 2}
